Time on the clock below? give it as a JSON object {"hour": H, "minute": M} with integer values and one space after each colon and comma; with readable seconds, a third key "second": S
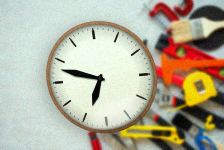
{"hour": 6, "minute": 48}
